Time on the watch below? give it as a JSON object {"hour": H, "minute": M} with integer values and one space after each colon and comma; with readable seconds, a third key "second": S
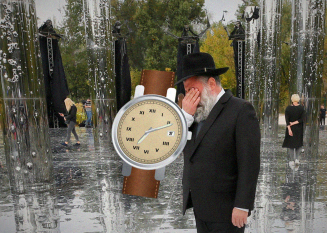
{"hour": 7, "minute": 11}
